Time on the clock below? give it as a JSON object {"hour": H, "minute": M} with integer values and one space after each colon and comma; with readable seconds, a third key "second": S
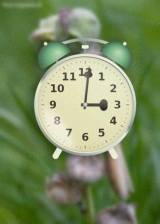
{"hour": 3, "minute": 1}
